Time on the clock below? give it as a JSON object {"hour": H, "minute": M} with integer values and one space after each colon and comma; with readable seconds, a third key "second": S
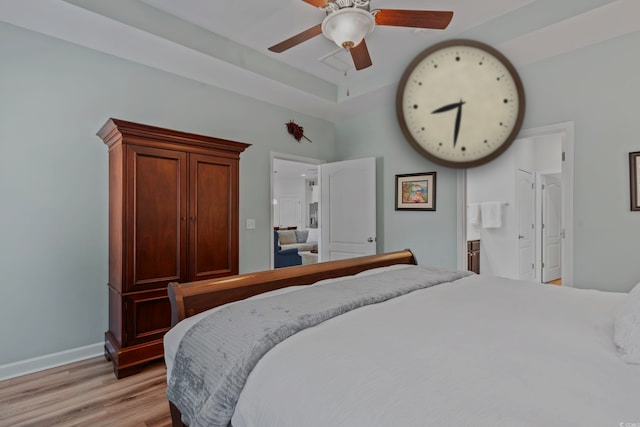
{"hour": 8, "minute": 32}
